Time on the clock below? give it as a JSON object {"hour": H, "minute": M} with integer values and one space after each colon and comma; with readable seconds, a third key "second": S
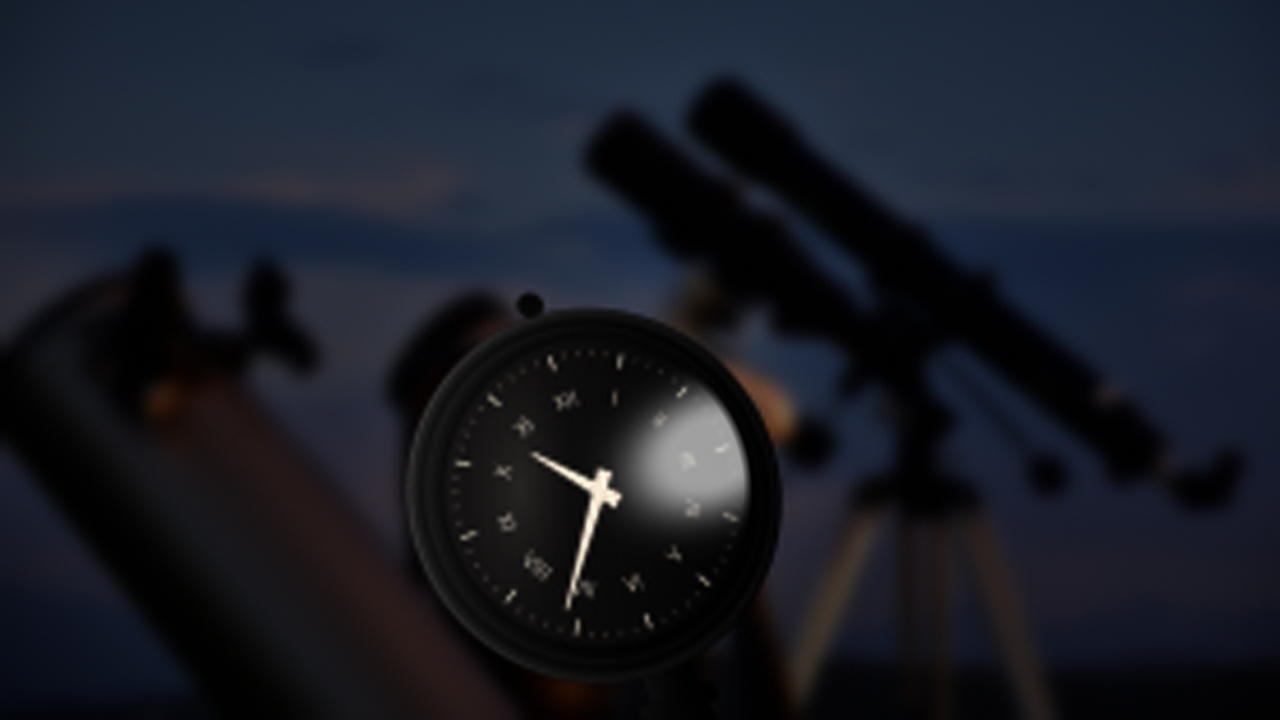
{"hour": 10, "minute": 36}
